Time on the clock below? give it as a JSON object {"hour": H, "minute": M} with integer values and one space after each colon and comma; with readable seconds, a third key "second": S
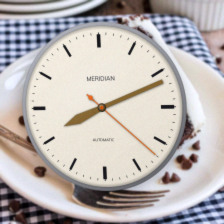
{"hour": 8, "minute": 11, "second": 22}
